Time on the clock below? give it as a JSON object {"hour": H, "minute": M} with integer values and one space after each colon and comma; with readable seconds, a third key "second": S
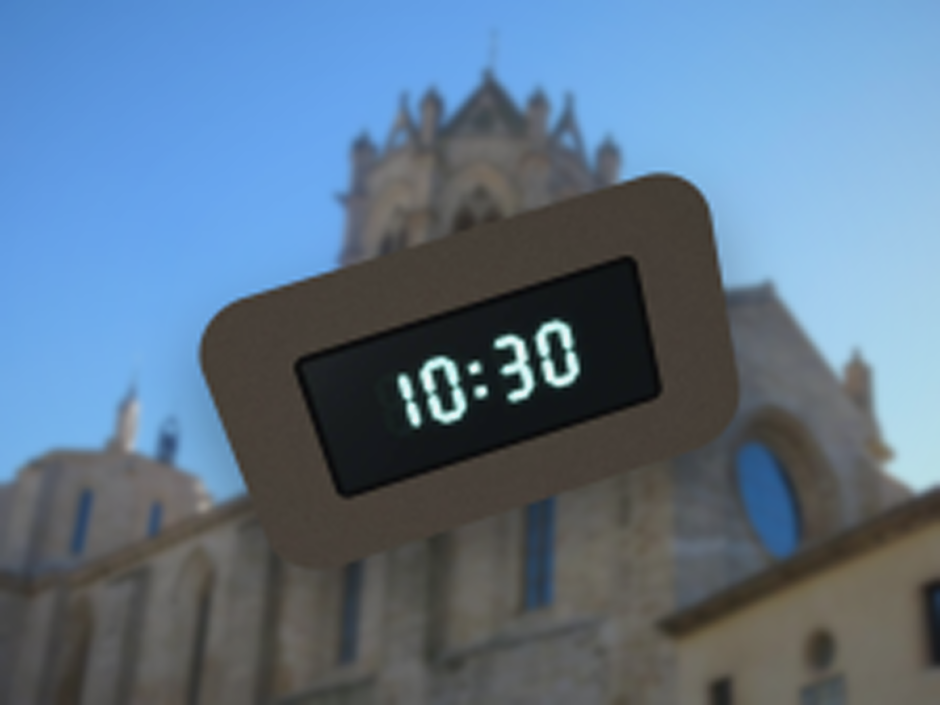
{"hour": 10, "minute": 30}
